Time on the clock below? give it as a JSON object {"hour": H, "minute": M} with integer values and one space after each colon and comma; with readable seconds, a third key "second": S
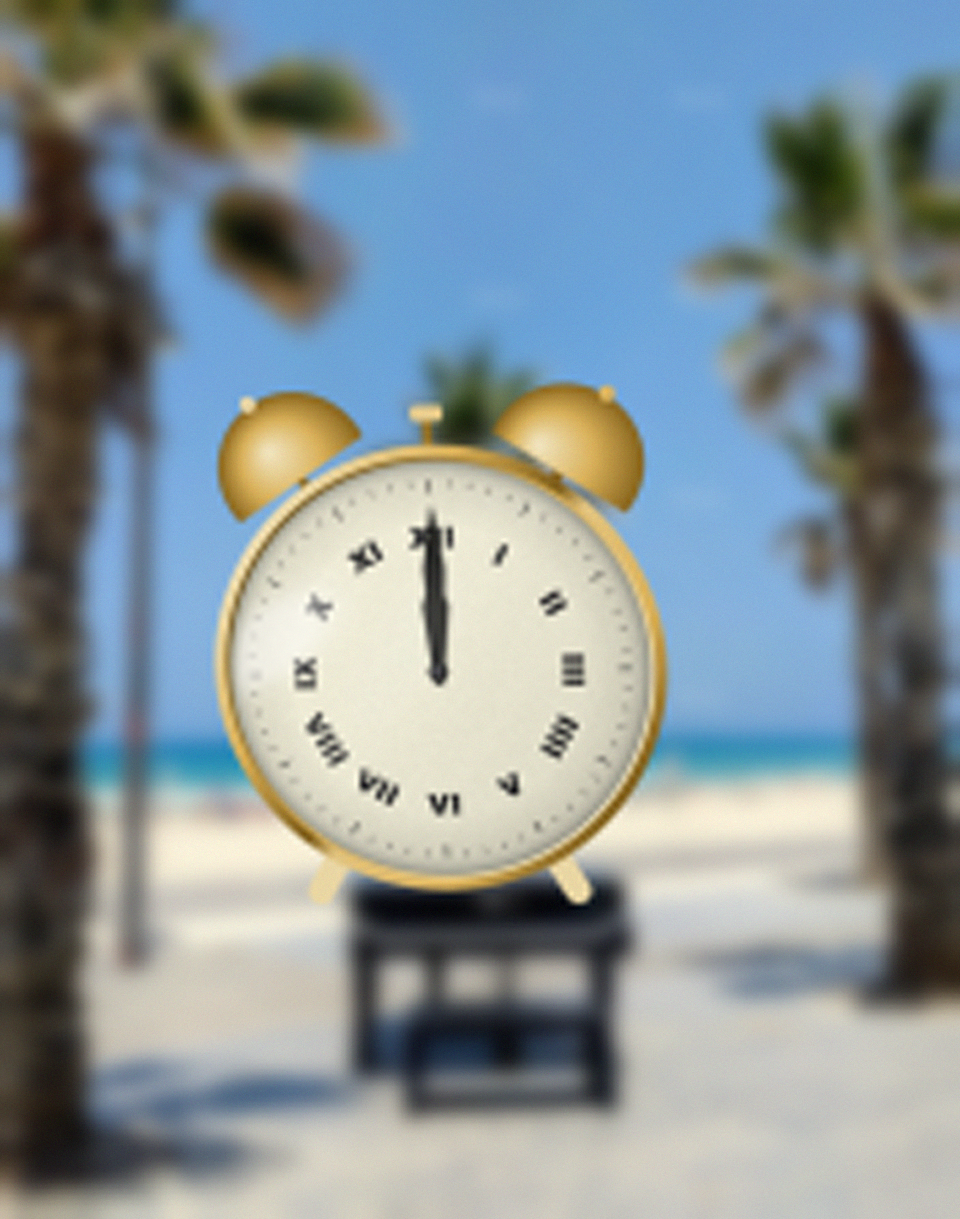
{"hour": 12, "minute": 0}
